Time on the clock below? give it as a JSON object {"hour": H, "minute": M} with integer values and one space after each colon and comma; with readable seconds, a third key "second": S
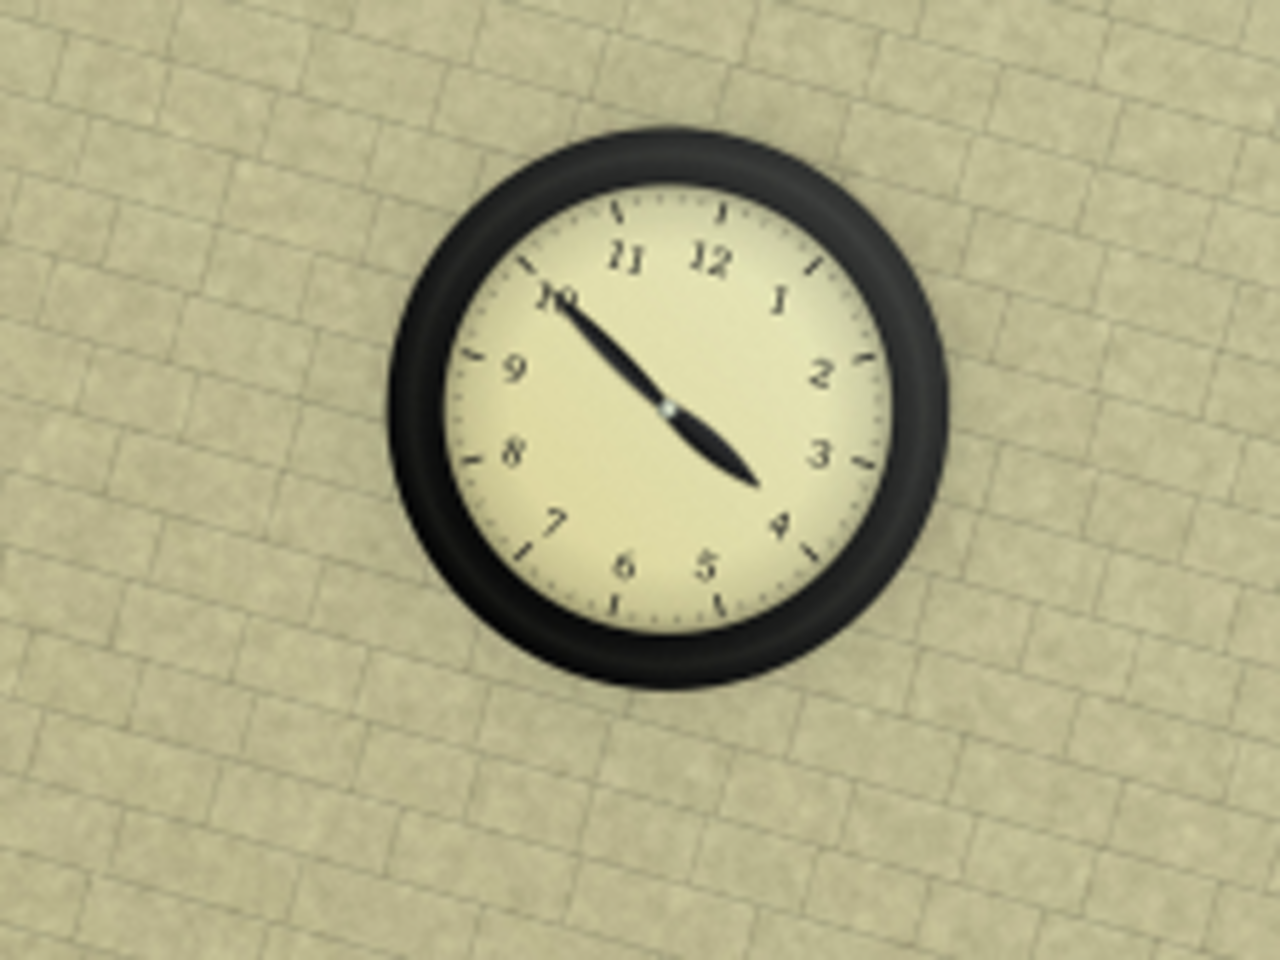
{"hour": 3, "minute": 50}
